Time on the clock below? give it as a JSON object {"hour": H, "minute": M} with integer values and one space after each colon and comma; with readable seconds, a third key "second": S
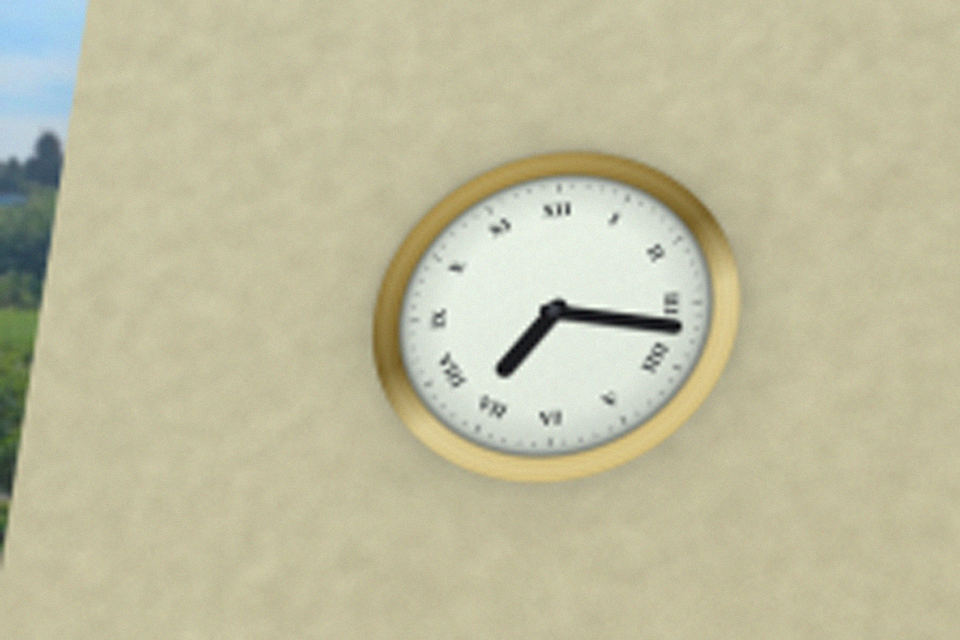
{"hour": 7, "minute": 17}
